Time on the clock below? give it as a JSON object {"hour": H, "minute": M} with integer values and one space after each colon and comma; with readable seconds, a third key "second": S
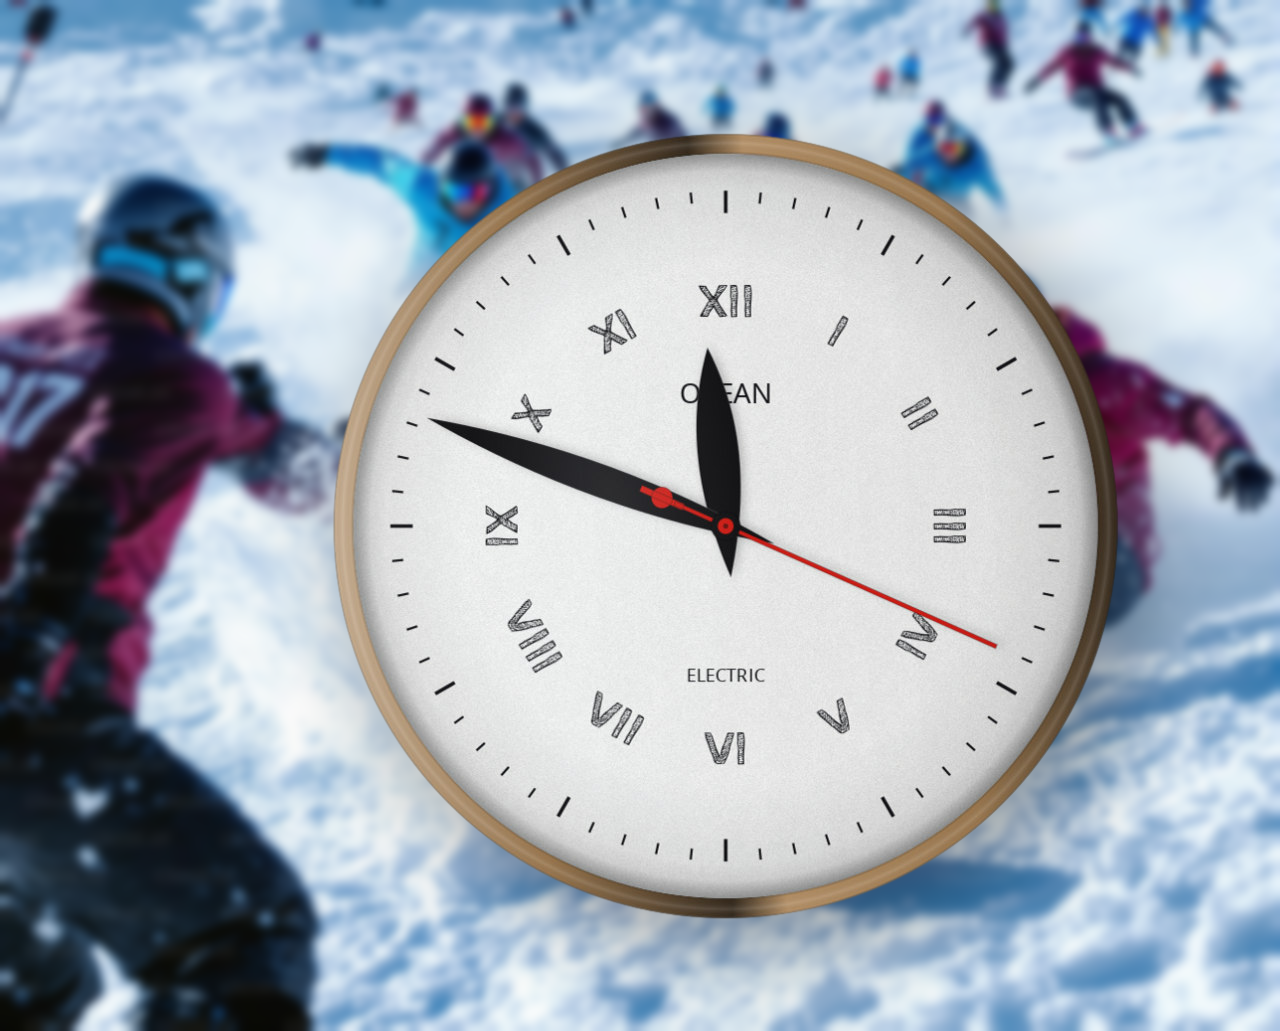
{"hour": 11, "minute": 48, "second": 19}
